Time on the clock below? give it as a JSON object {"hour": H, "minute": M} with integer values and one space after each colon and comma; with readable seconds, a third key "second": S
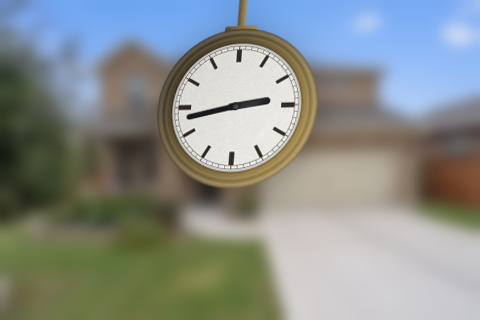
{"hour": 2, "minute": 43}
